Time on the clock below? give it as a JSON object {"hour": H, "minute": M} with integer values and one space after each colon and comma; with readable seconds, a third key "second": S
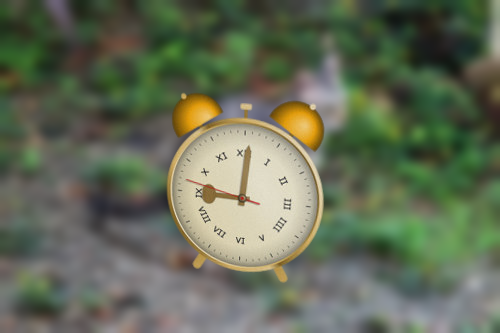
{"hour": 9, "minute": 0, "second": 47}
